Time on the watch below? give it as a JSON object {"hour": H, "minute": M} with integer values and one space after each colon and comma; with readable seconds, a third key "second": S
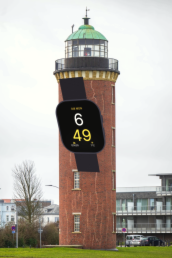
{"hour": 6, "minute": 49}
